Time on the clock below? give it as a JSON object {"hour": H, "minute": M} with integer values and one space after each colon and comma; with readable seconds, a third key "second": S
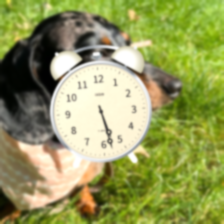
{"hour": 5, "minute": 28}
